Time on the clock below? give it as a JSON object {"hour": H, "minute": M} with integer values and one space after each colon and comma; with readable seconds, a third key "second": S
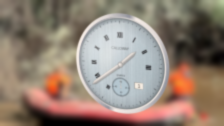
{"hour": 1, "minute": 39}
